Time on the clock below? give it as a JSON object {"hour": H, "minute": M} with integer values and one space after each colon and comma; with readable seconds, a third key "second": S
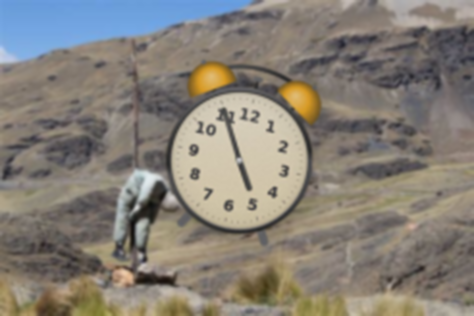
{"hour": 4, "minute": 55}
